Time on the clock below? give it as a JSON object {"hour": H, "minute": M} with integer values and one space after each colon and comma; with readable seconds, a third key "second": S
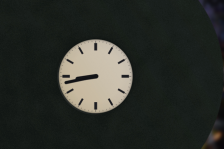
{"hour": 8, "minute": 43}
